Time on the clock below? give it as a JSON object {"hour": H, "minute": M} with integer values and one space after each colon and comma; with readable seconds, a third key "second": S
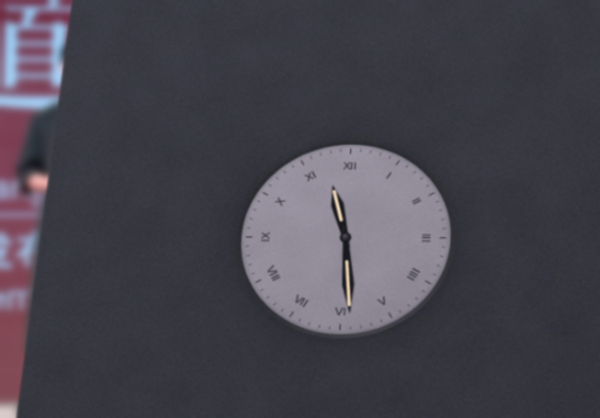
{"hour": 11, "minute": 29}
